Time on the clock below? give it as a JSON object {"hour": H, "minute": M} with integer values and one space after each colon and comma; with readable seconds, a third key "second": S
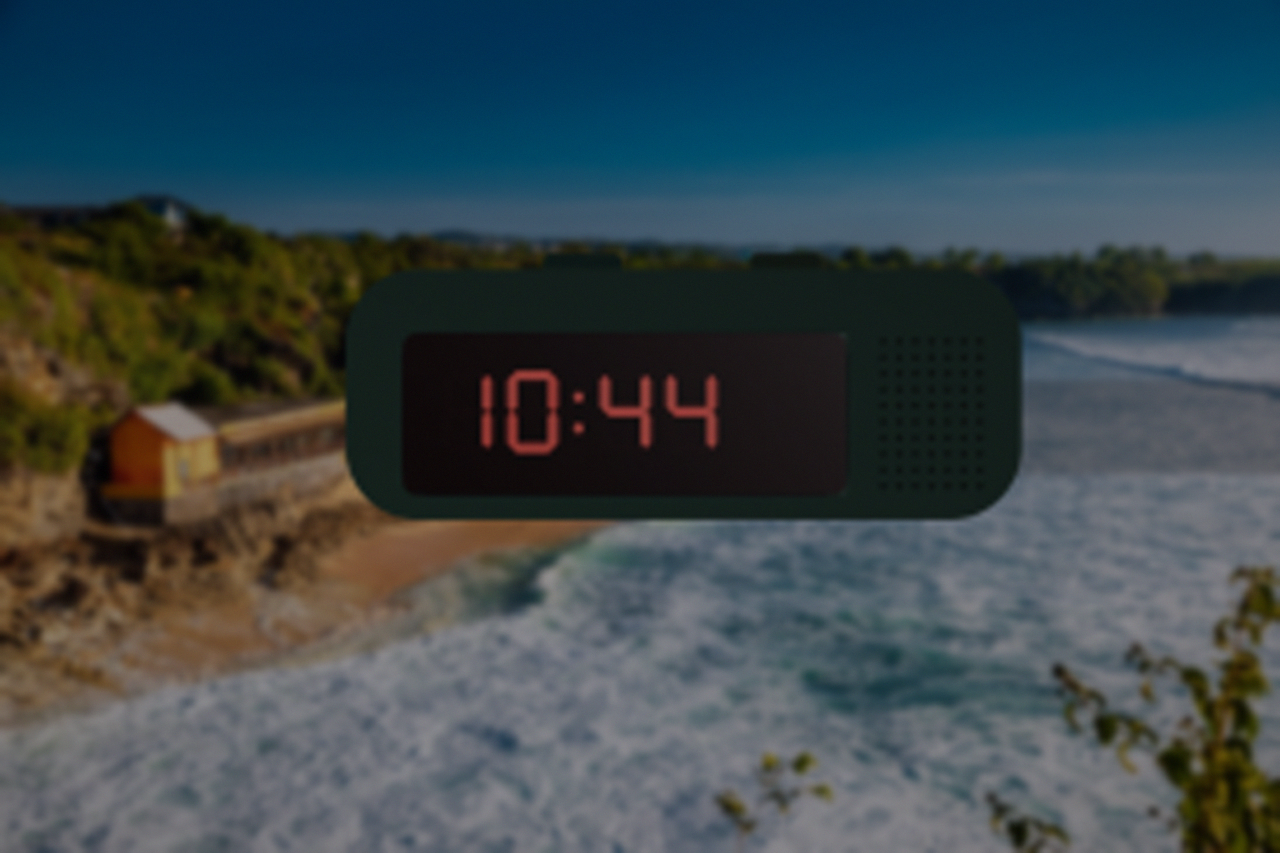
{"hour": 10, "minute": 44}
